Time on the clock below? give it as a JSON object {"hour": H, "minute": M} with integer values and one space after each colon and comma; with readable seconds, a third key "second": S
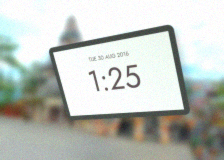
{"hour": 1, "minute": 25}
